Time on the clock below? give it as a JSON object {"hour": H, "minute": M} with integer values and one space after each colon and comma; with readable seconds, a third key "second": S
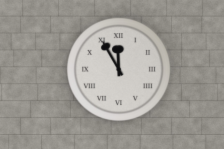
{"hour": 11, "minute": 55}
